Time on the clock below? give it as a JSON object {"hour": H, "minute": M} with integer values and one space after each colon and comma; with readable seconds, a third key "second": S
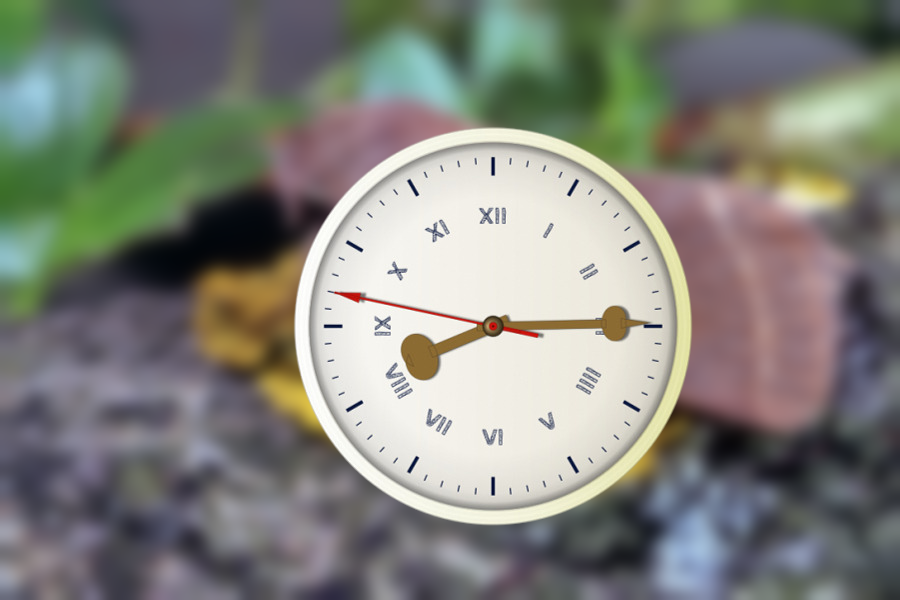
{"hour": 8, "minute": 14, "second": 47}
